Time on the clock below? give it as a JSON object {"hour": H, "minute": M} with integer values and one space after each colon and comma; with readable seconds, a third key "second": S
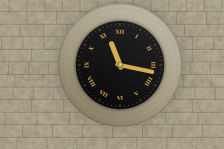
{"hour": 11, "minute": 17}
